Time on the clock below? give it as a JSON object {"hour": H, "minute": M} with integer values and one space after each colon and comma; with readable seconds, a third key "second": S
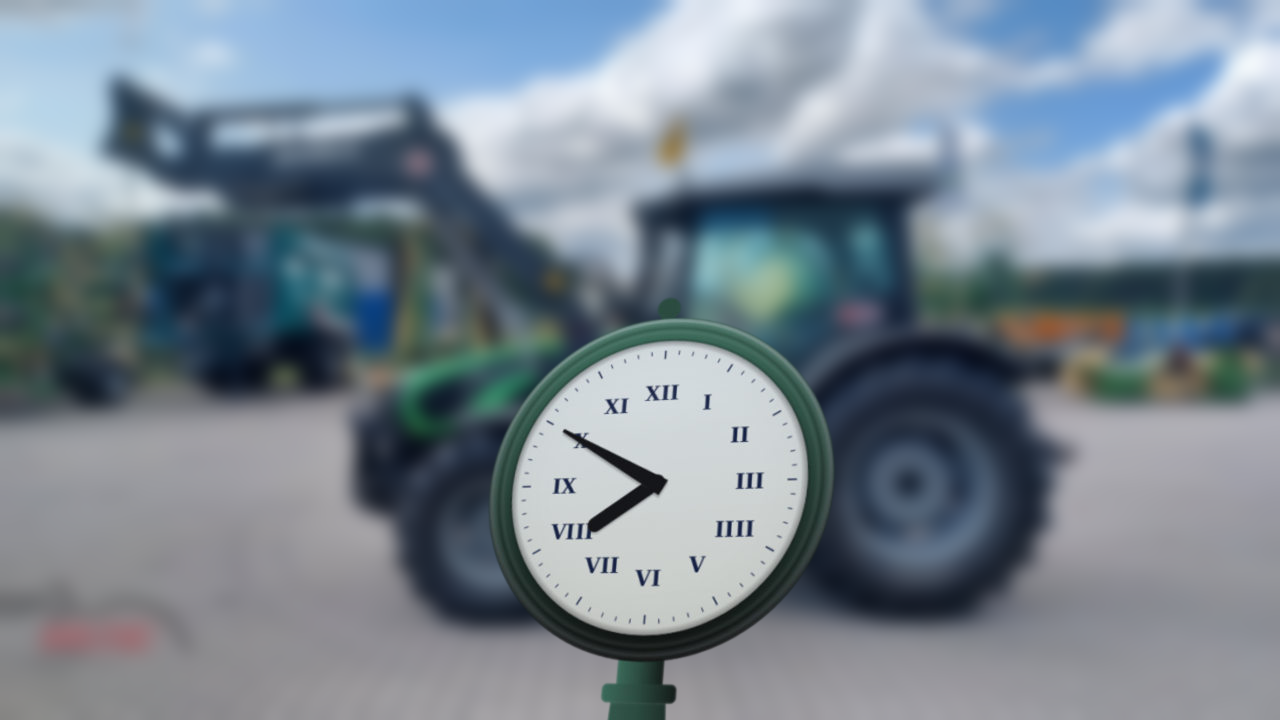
{"hour": 7, "minute": 50}
